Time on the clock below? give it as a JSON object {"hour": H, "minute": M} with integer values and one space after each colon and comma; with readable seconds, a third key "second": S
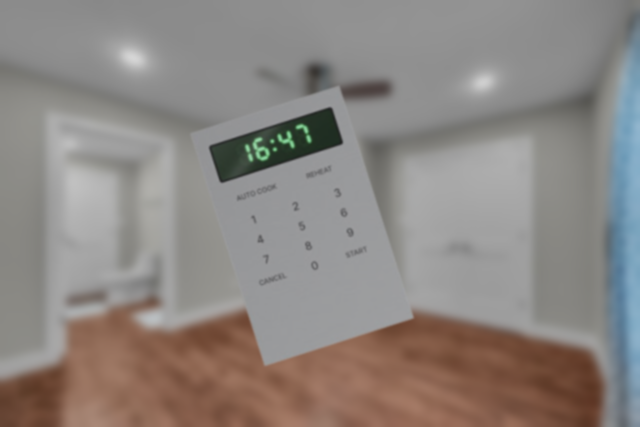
{"hour": 16, "minute": 47}
